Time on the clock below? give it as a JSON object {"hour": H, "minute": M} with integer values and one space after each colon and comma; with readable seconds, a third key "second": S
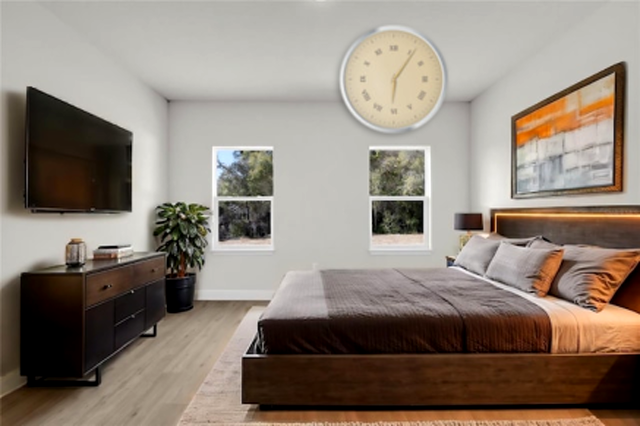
{"hour": 6, "minute": 6}
